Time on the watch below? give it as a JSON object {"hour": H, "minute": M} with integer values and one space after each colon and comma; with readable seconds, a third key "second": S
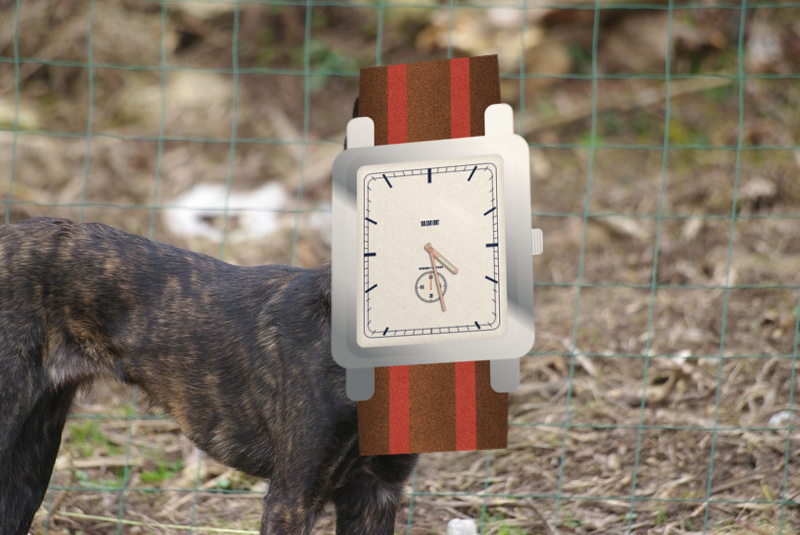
{"hour": 4, "minute": 28}
